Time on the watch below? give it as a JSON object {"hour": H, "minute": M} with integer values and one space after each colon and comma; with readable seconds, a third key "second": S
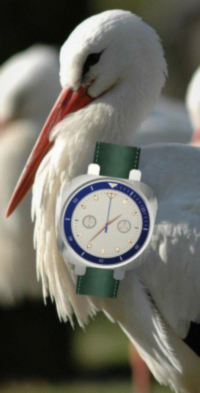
{"hour": 1, "minute": 36}
